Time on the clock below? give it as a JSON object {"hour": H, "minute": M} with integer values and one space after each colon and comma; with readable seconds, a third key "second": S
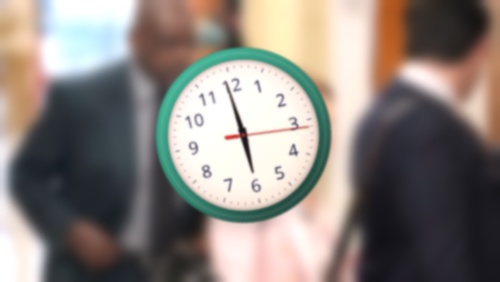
{"hour": 5, "minute": 59, "second": 16}
